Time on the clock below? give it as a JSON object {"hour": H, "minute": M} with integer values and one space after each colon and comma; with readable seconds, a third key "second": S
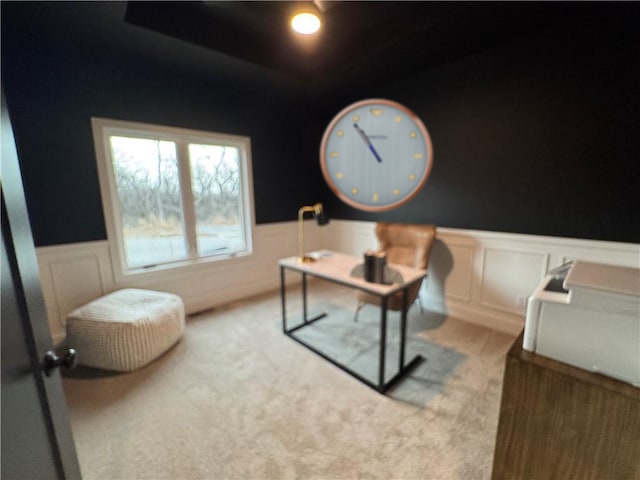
{"hour": 10, "minute": 54}
